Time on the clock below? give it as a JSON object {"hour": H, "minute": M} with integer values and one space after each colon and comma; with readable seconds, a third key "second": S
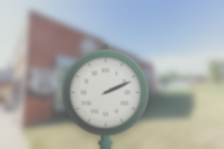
{"hour": 2, "minute": 11}
